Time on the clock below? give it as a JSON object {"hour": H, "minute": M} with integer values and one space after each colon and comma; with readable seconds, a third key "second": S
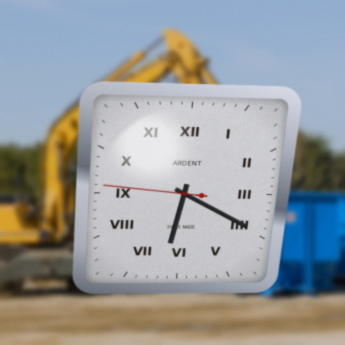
{"hour": 6, "minute": 19, "second": 46}
